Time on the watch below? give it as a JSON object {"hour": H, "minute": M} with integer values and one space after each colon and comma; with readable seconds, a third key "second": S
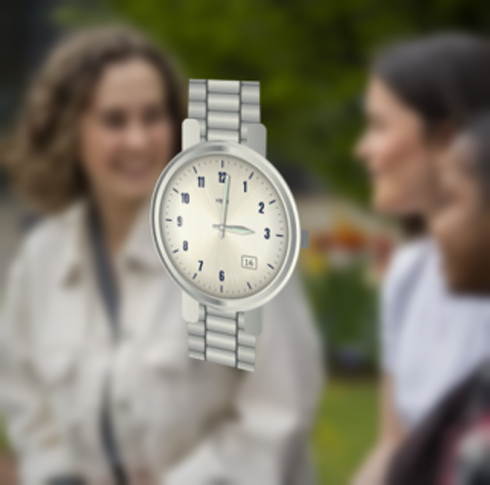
{"hour": 3, "minute": 1}
